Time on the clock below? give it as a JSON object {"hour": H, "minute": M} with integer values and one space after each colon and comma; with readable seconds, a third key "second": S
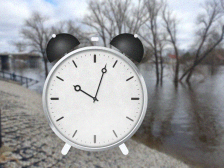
{"hour": 10, "minute": 3}
